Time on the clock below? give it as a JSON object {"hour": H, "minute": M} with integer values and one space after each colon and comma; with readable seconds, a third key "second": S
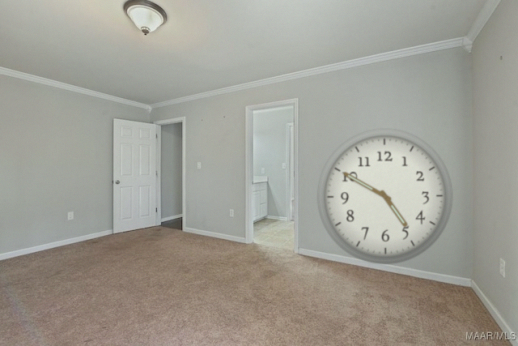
{"hour": 4, "minute": 50}
